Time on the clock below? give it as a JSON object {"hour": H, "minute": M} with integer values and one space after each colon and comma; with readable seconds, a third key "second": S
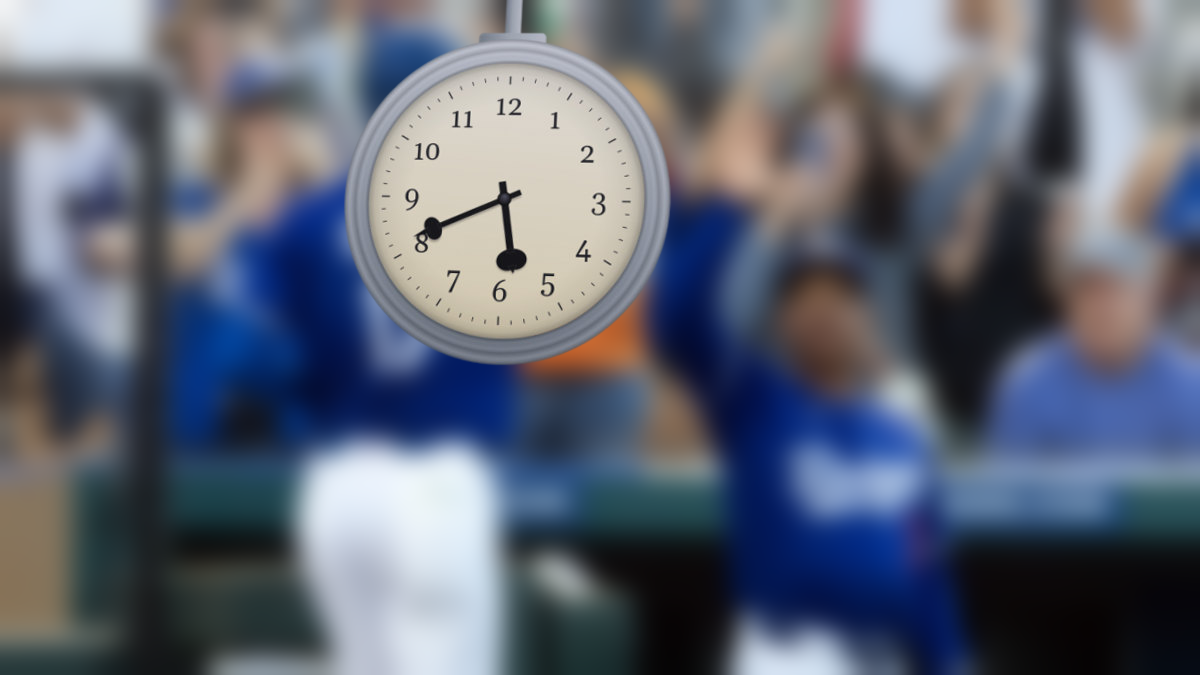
{"hour": 5, "minute": 41}
